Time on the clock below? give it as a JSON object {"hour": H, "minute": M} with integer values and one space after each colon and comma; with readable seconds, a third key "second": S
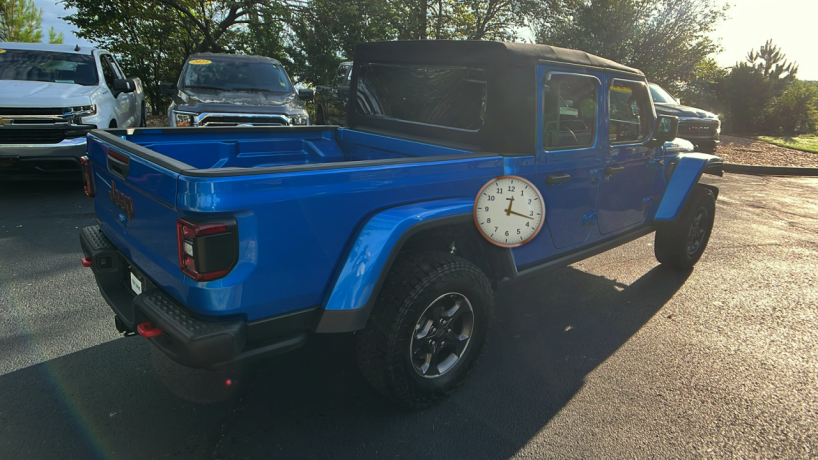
{"hour": 12, "minute": 17}
